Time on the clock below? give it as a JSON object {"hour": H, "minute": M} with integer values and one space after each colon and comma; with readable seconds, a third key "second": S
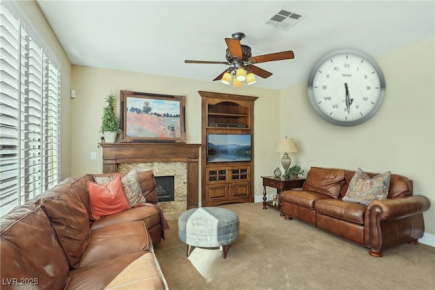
{"hour": 5, "minute": 29}
